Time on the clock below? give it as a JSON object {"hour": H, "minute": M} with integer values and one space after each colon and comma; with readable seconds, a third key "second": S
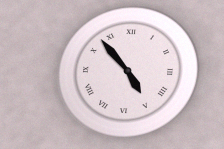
{"hour": 4, "minute": 53}
